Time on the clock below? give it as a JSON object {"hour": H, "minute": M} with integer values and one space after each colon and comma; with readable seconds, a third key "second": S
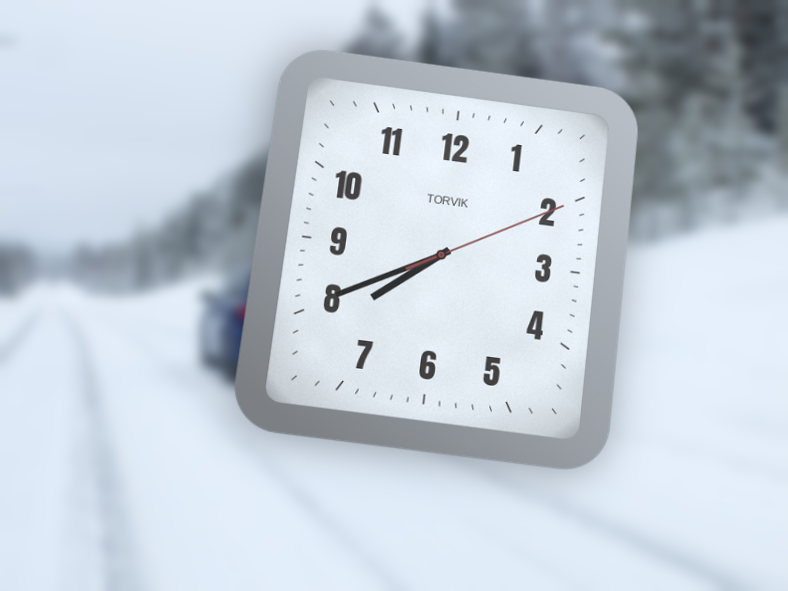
{"hour": 7, "minute": 40, "second": 10}
